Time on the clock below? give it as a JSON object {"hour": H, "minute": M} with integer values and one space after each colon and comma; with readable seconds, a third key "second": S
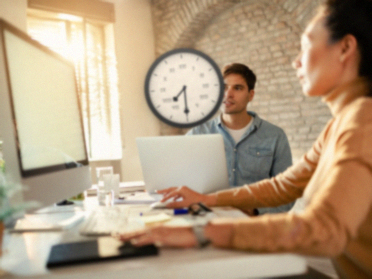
{"hour": 7, "minute": 30}
